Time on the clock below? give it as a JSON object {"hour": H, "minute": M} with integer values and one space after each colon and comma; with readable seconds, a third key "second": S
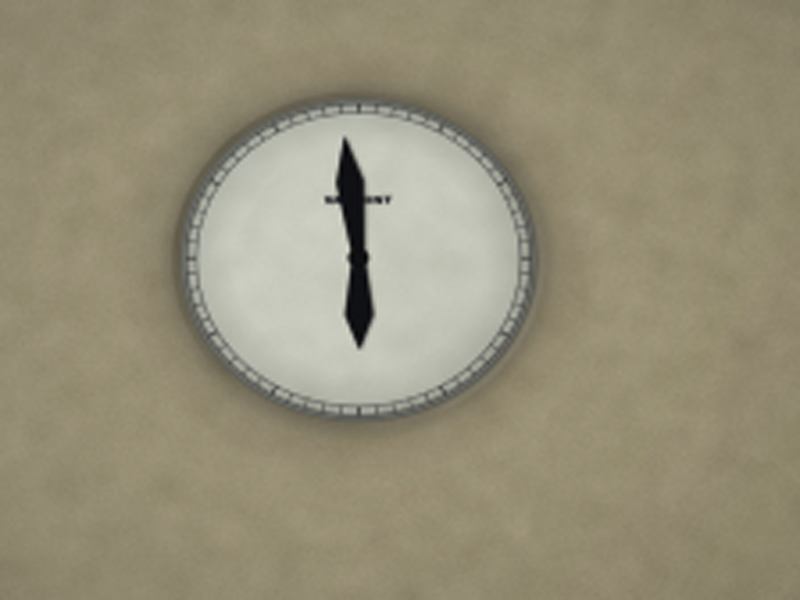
{"hour": 5, "minute": 59}
